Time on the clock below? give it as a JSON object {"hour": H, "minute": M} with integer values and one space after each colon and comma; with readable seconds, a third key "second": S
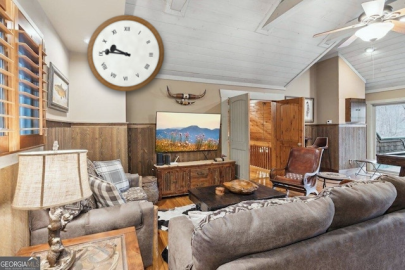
{"hour": 9, "minute": 46}
